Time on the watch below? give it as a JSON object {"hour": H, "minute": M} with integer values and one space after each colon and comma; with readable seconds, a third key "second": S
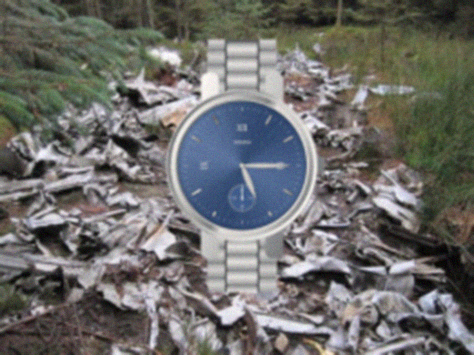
{"hour": 5, "minute": 15}
